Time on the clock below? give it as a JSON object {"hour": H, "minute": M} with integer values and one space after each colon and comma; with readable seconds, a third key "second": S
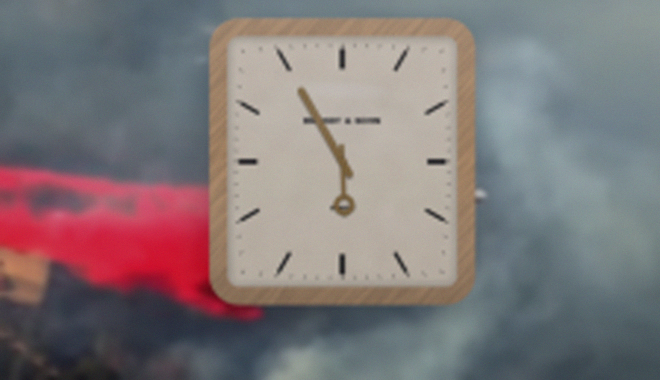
{"hour": 5, "minute": 55}
